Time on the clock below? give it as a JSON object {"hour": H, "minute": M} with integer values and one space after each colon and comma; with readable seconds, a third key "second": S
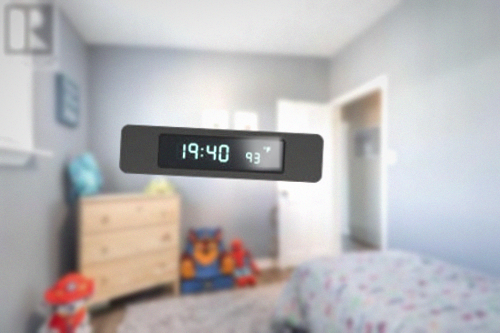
{"hour": 19, "minute": 40}
